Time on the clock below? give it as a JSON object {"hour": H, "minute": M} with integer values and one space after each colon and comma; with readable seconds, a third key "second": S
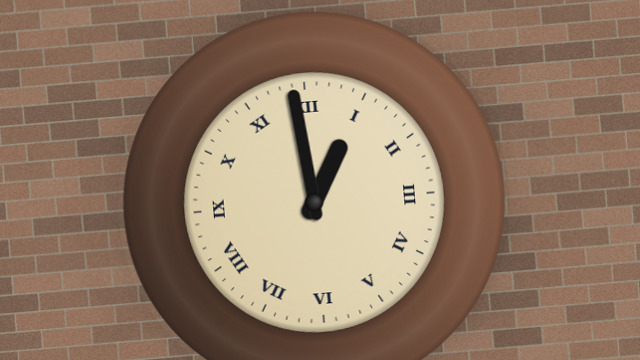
{"hour": 12, "minute": 59}
